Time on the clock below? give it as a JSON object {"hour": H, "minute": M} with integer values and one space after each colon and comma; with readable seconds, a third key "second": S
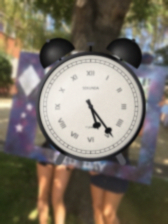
{"hour": 5, "minute": 24}
